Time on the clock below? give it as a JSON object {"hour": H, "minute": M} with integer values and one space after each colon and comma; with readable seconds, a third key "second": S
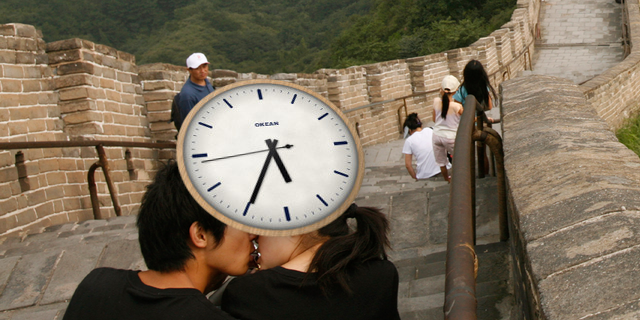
{"hour": 5, "minute": 34, "second": 44}
